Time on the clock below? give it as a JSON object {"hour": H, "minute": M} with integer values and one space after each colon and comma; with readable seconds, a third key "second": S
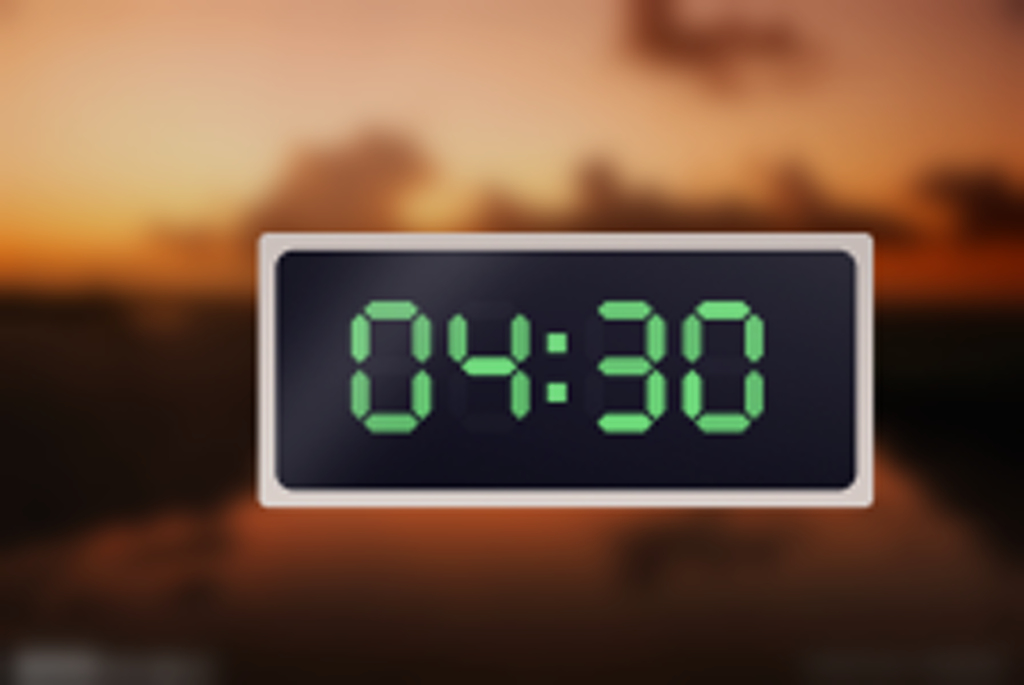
{"hour": 4, "minute": 30}
